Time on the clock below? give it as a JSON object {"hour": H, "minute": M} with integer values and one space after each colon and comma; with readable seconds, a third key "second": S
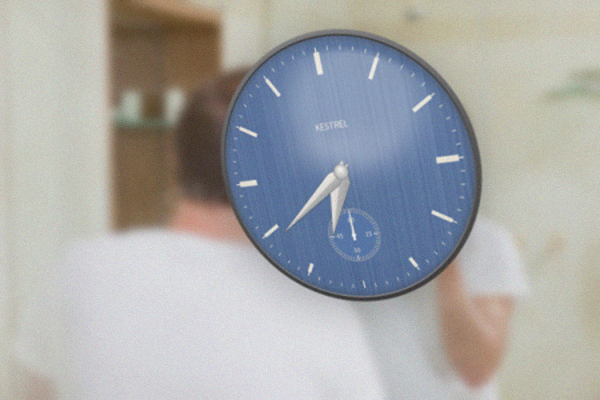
{"hour": 6, "minute": 39}
